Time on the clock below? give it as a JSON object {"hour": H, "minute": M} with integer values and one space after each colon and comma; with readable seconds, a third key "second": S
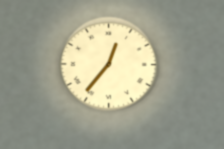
{"hour": 12, "minute": 36}
